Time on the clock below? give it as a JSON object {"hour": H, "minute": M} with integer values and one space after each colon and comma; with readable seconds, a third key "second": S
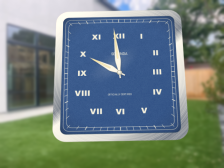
{"hour": 9, "minute": 59}
